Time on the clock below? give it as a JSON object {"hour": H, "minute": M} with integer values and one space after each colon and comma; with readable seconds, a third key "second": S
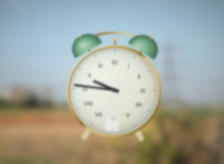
{"hour": 9, "minute": 46}
